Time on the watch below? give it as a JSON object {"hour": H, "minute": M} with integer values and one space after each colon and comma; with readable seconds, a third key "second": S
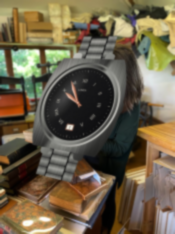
{"hour": 9, "minute": 54}
